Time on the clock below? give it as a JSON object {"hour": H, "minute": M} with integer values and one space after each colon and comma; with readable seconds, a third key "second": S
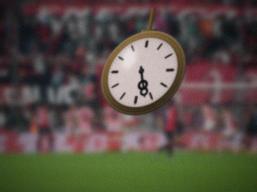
{"hour": 5, "minute": 27}
